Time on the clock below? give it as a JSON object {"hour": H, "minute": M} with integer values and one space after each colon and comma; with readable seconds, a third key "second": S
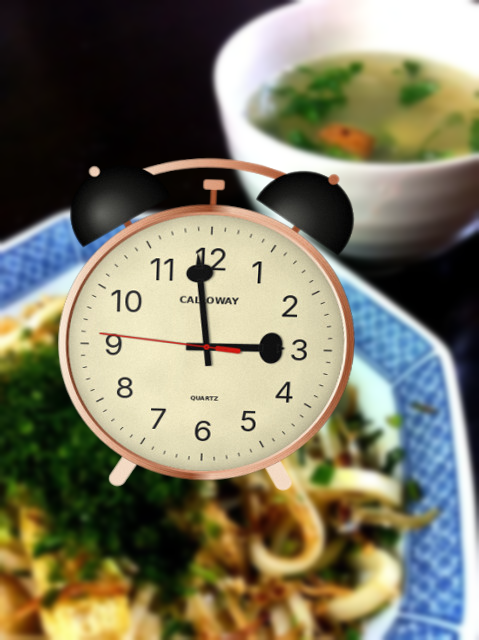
{"hour": 2, "minute": 58, "second": 46}
